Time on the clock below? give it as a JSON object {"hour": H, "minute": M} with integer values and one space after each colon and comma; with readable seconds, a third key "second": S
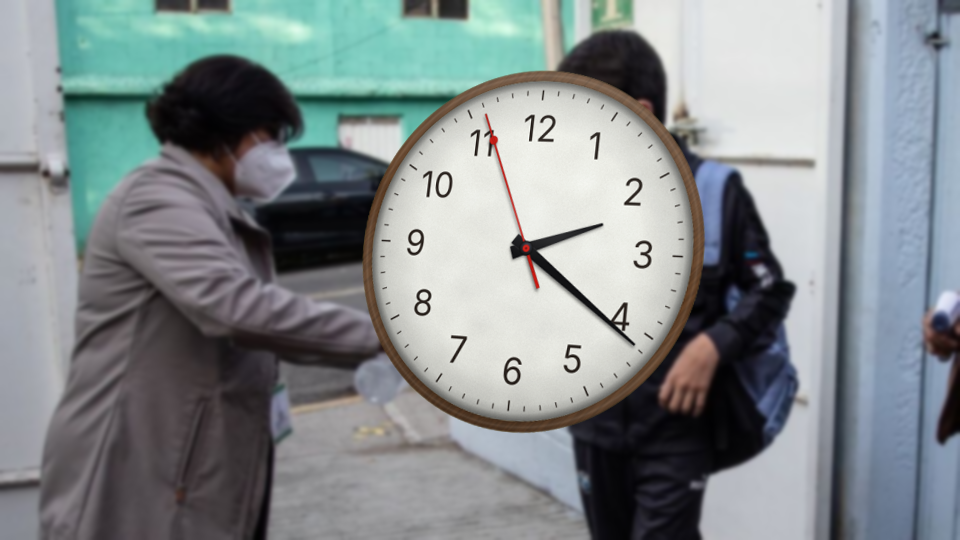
{"hour": 2, "minute": 20, "second": 56}
